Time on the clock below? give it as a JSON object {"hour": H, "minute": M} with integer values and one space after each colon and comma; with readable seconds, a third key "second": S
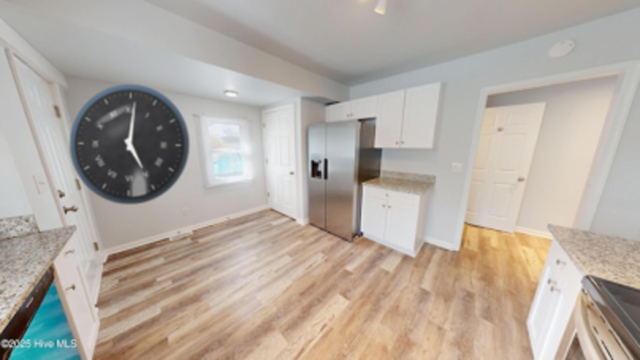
{"hour": 5, "minute": 1}
